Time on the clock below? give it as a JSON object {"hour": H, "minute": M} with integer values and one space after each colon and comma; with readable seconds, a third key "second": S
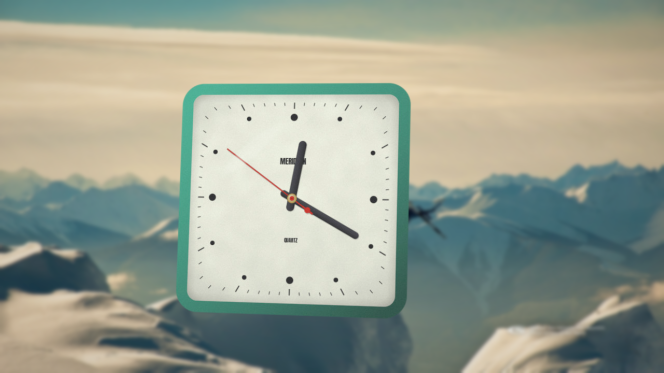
{"hour": 12, "minute": 19, "second": 51}
